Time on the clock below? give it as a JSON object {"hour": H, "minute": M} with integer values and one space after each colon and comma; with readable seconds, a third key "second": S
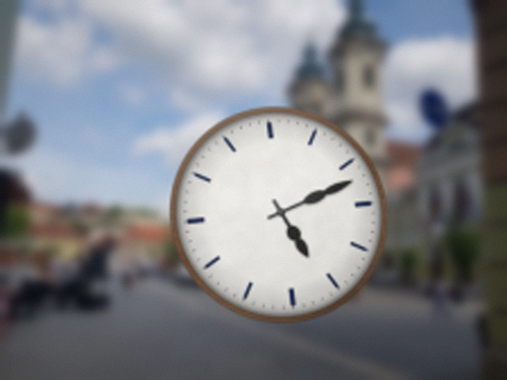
{"hour": 5, "minute": 12}
